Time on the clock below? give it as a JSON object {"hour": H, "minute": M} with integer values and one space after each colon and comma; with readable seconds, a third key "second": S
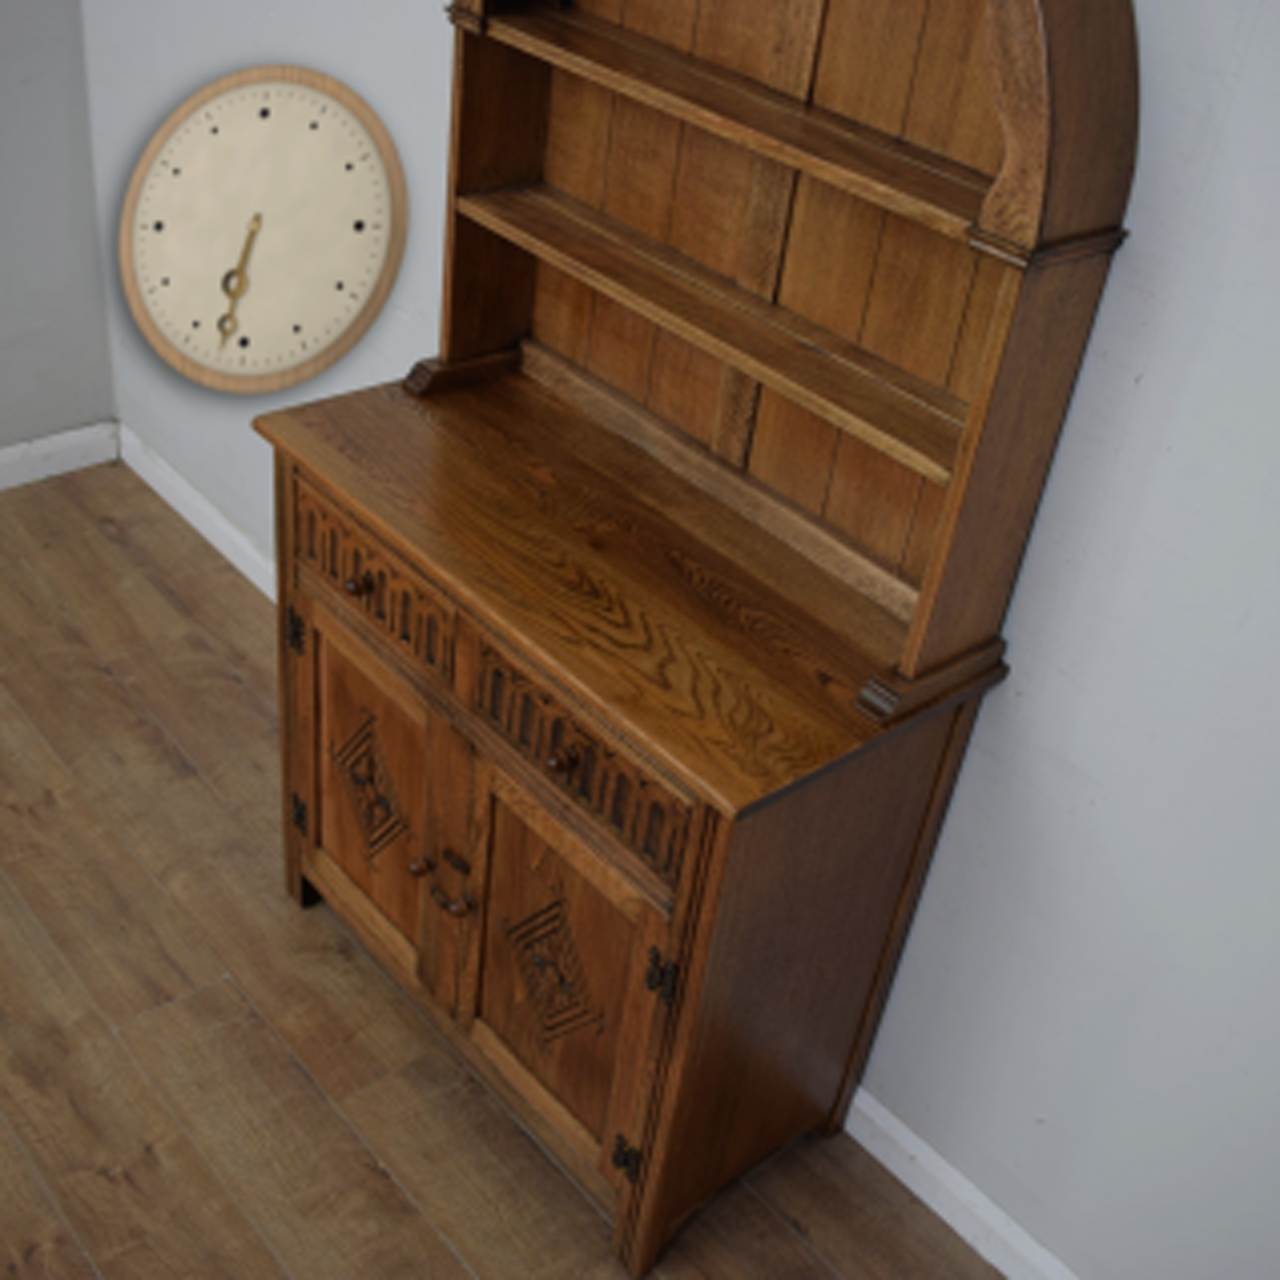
{"hour": 6, "minute": 32}
